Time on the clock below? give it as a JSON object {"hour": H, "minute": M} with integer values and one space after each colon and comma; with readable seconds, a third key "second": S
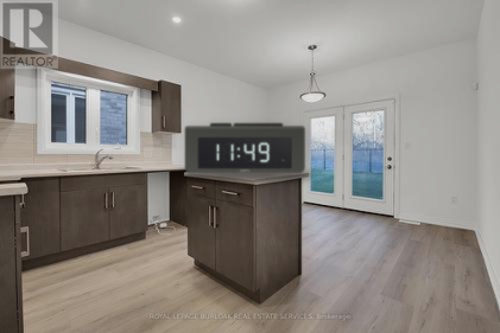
{"hour": 11, "minute": 49}
